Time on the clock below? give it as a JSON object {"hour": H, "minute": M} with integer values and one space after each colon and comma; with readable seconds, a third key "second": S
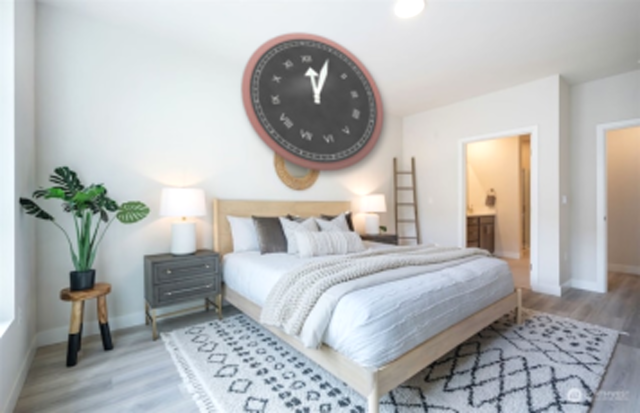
{"hour": 12, "minute": 5}
